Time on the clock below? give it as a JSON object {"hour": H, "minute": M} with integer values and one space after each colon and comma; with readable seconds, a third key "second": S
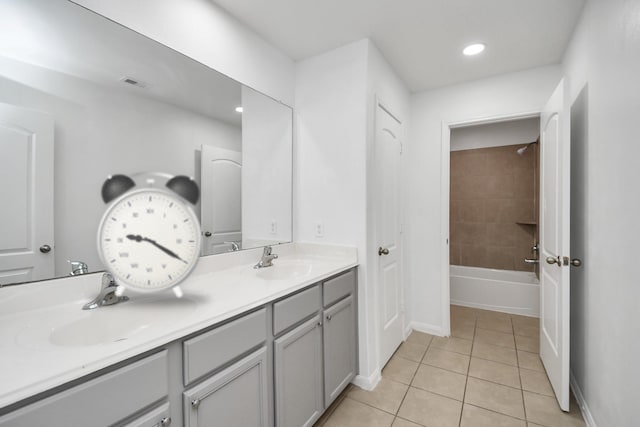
{"hour": 9, "minute": 20}
